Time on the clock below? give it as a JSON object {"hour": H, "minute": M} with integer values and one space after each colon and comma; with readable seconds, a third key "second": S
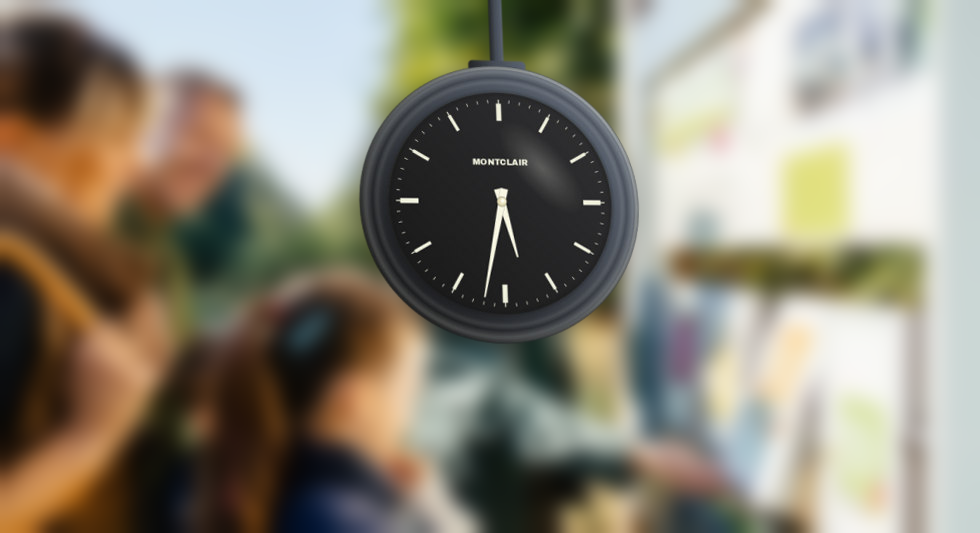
{"hour": 5, "minute": 32}
